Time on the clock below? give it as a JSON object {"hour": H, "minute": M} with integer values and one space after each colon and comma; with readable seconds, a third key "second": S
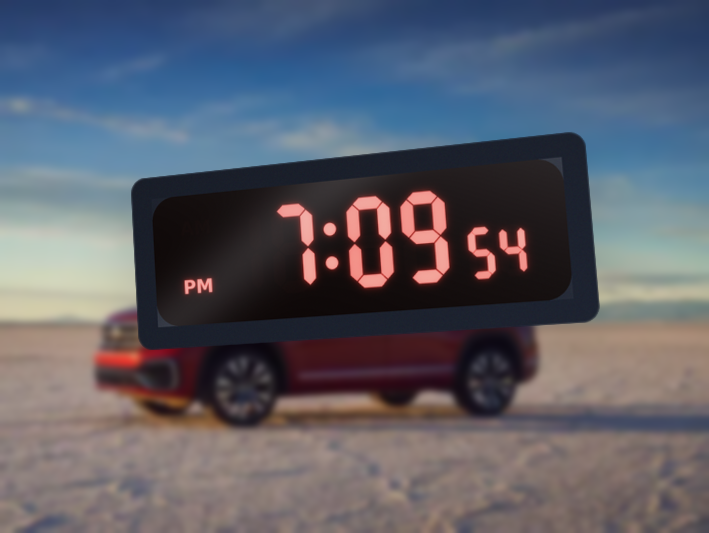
{"hour": 7, "minute": 9, "second": 54}
